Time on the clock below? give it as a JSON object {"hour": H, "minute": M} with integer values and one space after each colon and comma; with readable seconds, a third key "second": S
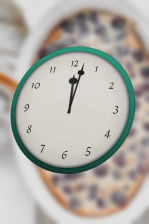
{"hour": 12, "minute": 2}
